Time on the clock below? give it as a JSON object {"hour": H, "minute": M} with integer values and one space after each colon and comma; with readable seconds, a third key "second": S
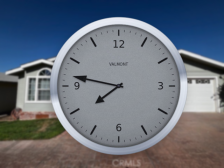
{"hour": 7, "minute": 47}
